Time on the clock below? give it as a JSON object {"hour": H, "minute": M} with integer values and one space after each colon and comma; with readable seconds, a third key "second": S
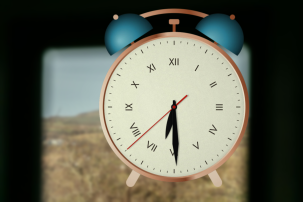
{"hour": 6, "minute": 29, "second": 38}
